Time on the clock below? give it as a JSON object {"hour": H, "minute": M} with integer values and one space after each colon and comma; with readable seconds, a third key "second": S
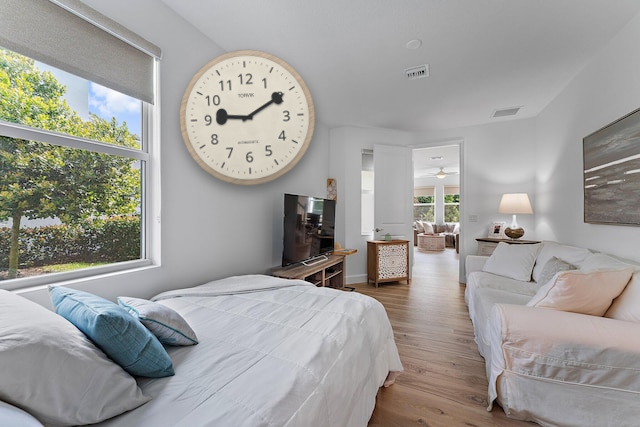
{"hour": 9, "minute": 10}
